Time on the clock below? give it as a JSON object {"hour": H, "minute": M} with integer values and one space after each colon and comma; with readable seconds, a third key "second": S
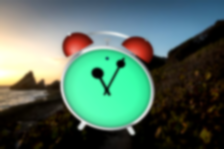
{"hour": 11, "minute": 4}
